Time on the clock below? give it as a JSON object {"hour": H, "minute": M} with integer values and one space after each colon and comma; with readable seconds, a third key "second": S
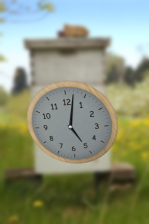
{"hour": 5, "minute": 2}
